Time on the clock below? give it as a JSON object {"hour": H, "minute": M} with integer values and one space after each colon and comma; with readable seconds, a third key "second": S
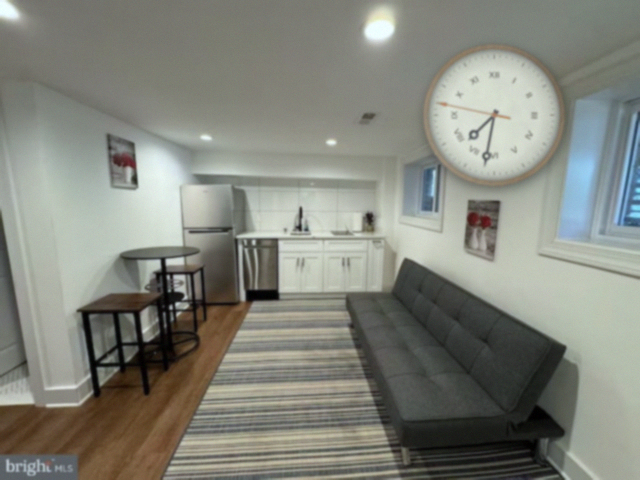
{"hour": 7, "minute": 31, "second": 47}
